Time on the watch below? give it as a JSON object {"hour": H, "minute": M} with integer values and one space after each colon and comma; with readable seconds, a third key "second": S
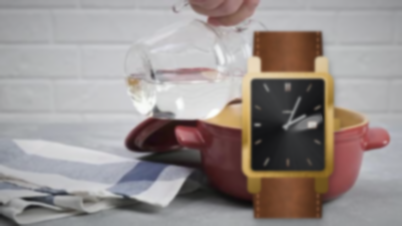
{"hour": 2, "minute": 4}
